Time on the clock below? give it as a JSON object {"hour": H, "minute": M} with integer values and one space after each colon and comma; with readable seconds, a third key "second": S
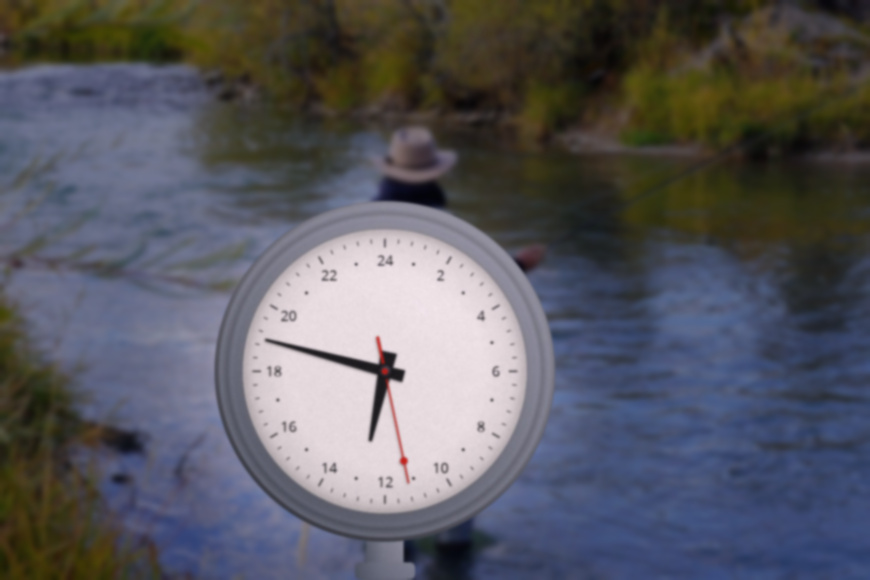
{"hour": 12, "minute": 47, "second": 28}
